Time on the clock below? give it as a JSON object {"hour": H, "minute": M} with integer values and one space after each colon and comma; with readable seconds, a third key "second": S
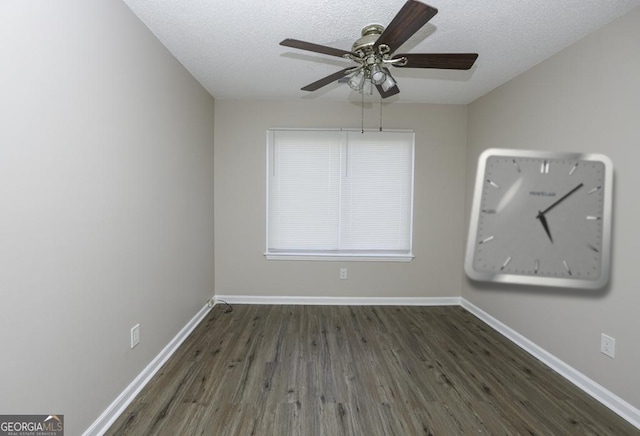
{"hour": 5, "minute": 8}
